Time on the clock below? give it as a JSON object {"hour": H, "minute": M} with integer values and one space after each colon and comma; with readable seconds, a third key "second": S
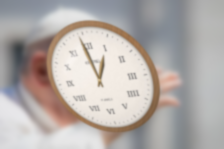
{"hour": 12, "minute": 59}
